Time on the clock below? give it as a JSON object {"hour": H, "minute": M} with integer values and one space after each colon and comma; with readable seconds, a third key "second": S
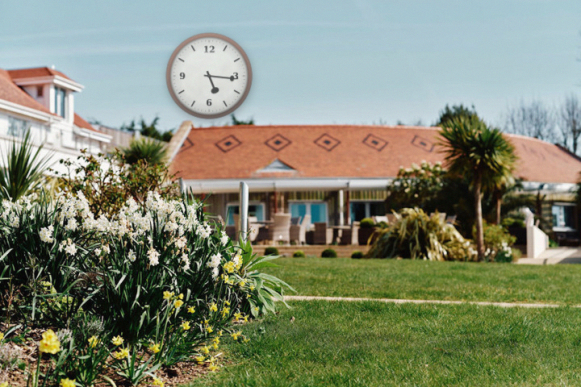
{"hour": 5, "minute": 16}
